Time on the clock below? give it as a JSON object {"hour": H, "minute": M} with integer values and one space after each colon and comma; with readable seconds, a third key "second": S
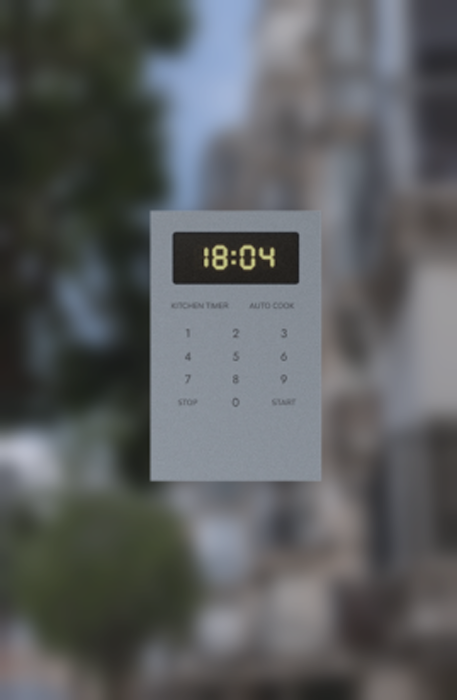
{"hour": 18, "minute": 4}
